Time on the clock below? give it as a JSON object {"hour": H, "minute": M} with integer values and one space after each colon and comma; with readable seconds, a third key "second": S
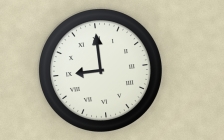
{"hour": 9, "minute": 0}
